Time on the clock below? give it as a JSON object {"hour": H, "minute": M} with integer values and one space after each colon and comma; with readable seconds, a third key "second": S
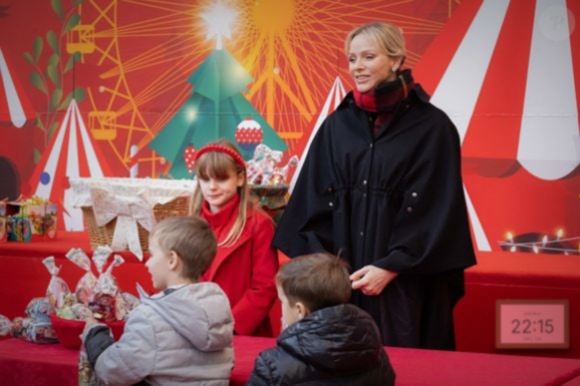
{"hour": 22, "minute": 15}
